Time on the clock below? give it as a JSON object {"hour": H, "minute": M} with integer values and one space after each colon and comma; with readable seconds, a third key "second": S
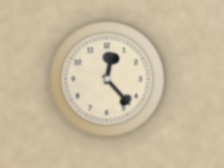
{"hour": 12, "minute": 23}
